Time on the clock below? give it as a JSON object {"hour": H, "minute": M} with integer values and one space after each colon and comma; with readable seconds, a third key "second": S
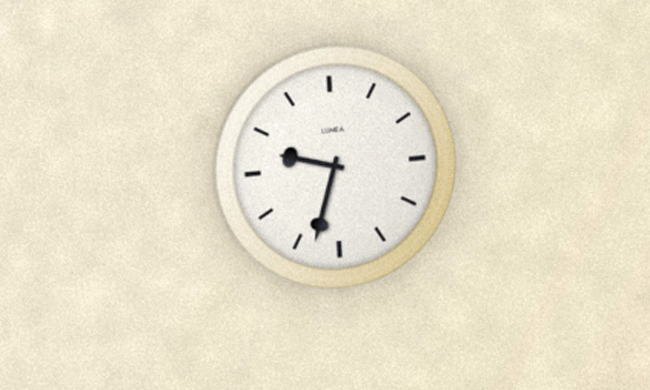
{"hour": 9, "minute": 33}
